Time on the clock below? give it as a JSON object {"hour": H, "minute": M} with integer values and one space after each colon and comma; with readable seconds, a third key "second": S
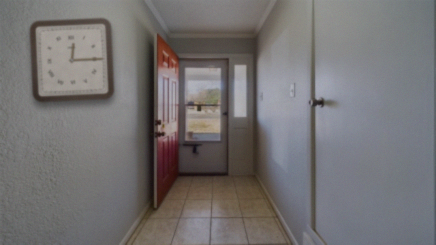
{"hour": 12, "minute": 15}
